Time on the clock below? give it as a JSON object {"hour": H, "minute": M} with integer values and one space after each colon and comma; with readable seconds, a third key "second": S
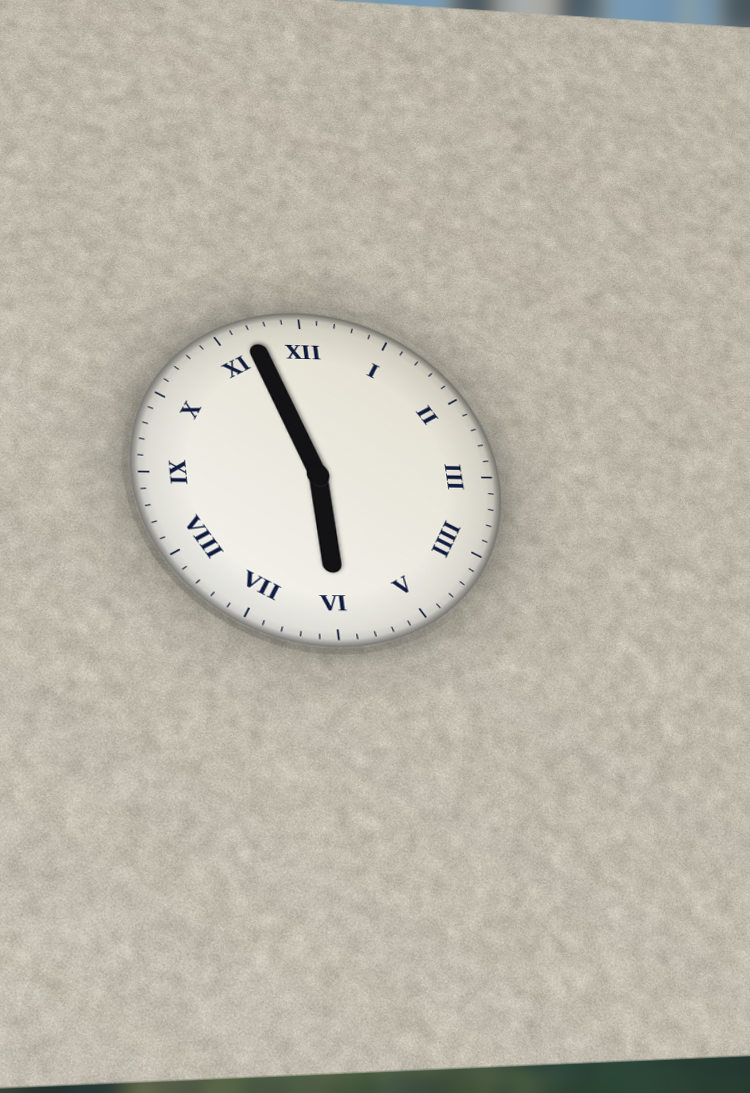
{"hour": 5, "minute": 57}
